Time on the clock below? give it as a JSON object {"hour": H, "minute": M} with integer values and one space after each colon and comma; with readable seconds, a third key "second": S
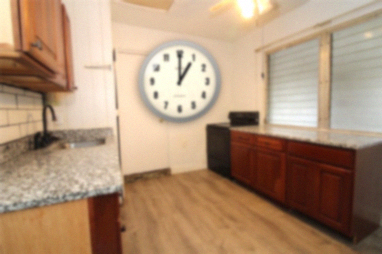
{"hour": 1, "minute": 0}
